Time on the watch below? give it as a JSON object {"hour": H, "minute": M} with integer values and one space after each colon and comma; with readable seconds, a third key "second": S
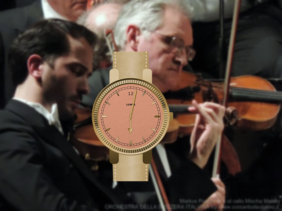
{"hour": 6, "minute": 2}
